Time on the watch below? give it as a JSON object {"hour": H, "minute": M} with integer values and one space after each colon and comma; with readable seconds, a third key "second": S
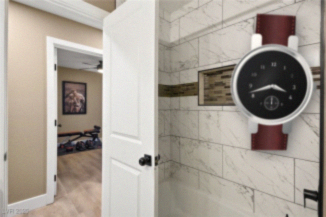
{"hour": 3, "minute": 42}
